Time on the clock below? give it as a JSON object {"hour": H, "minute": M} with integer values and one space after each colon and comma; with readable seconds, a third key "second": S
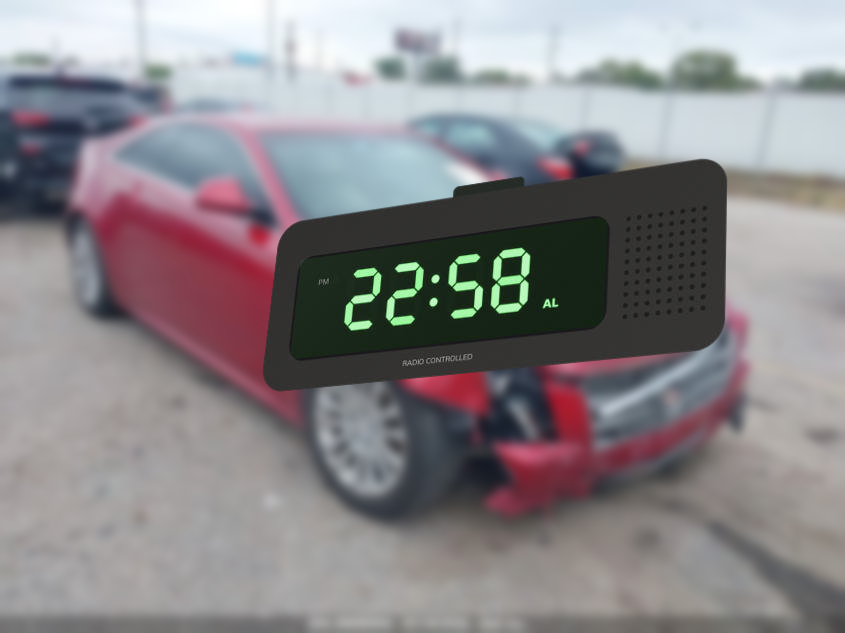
{"hour": 22, "minute": 58}
